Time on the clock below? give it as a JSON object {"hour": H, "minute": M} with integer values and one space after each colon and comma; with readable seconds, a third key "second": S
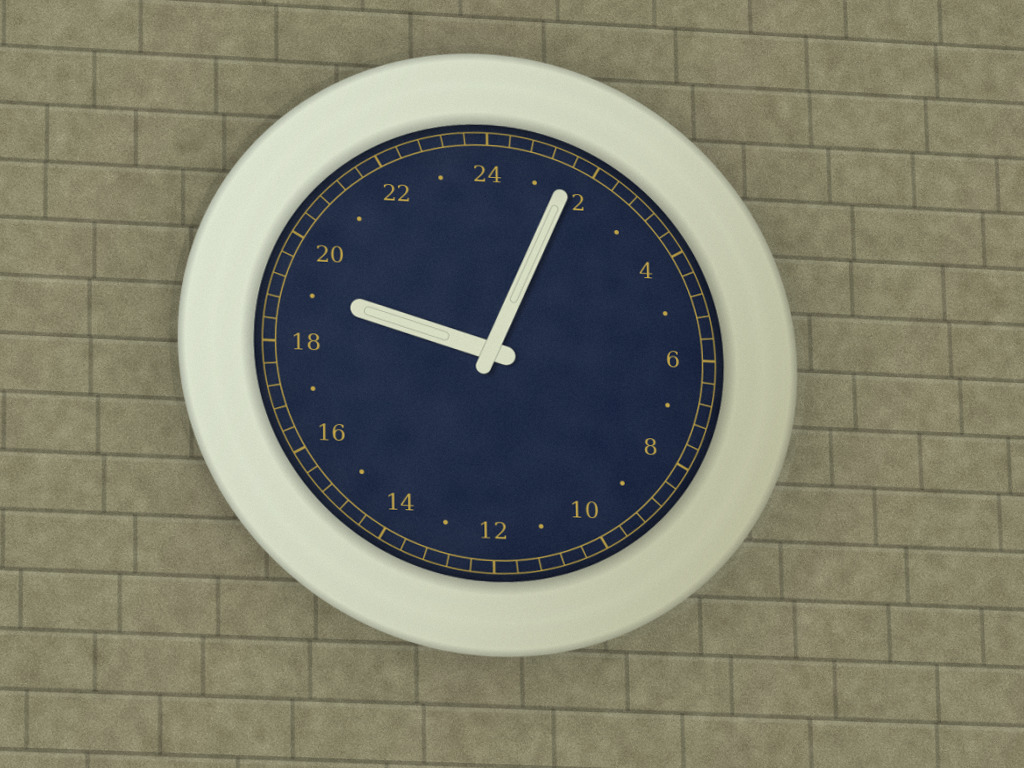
{"hour": 19, "minute": 4}
